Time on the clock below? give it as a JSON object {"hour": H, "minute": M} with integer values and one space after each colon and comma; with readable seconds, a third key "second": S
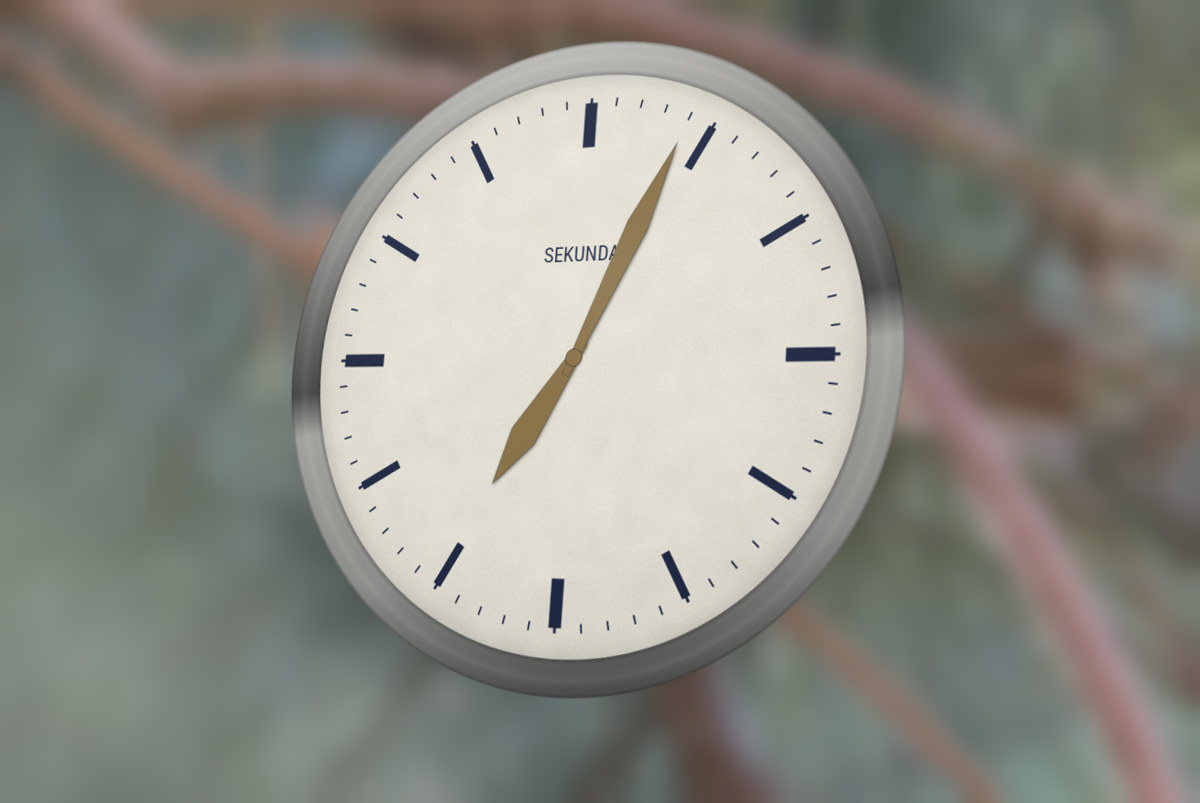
{"hour": 7, "minute": 4}
